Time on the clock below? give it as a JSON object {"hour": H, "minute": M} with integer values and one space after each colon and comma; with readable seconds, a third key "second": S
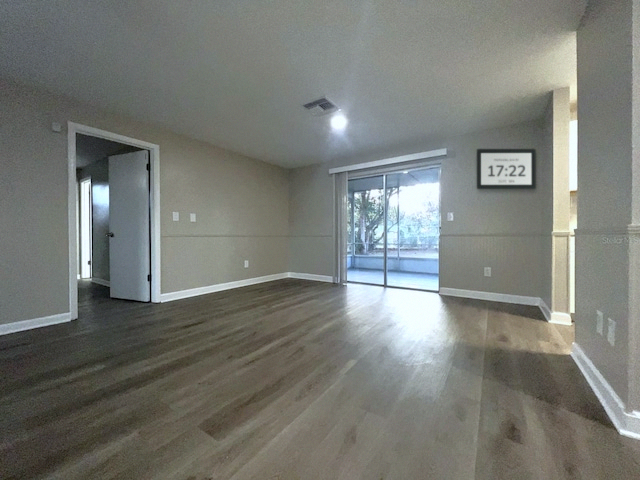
{"hour": 17, "minute": 22}
